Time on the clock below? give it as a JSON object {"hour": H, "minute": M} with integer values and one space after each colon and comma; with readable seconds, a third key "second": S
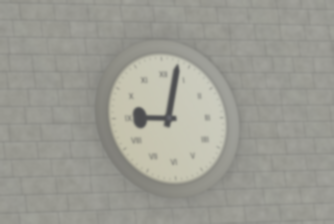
{"hour": 9, "minute": 3}
